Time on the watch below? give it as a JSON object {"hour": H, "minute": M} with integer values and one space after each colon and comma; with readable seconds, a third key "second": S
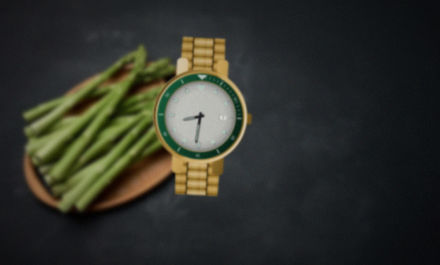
{"hour": 8, "minute": 31}
